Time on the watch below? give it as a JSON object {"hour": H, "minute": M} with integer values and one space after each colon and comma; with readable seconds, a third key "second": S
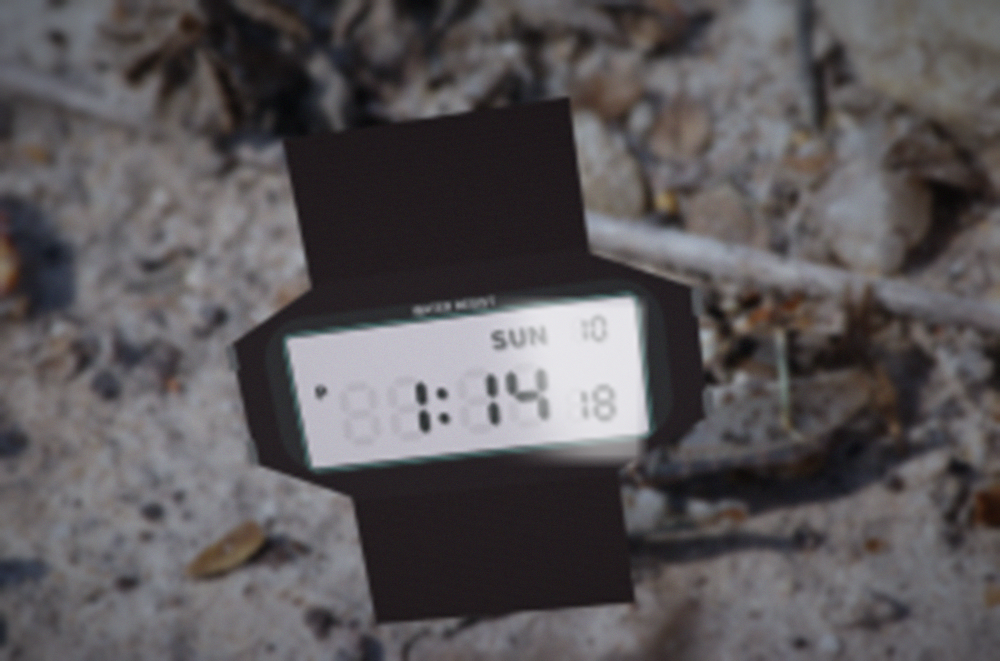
{"hour": 1, "minute": 14, "second": 18}
